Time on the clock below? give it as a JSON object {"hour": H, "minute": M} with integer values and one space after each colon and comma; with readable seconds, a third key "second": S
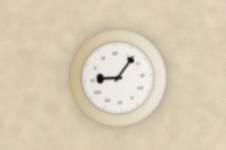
{"hour": 9, "minute": 7}
